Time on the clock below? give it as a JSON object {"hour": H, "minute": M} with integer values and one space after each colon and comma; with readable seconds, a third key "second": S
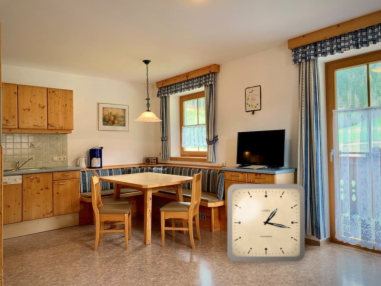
{"hour": 1, "minute": 17}
